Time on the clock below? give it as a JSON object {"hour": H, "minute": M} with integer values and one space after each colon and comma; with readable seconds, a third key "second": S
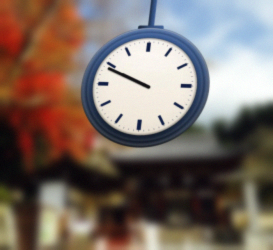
{"hour": 9, "minute": 49}
